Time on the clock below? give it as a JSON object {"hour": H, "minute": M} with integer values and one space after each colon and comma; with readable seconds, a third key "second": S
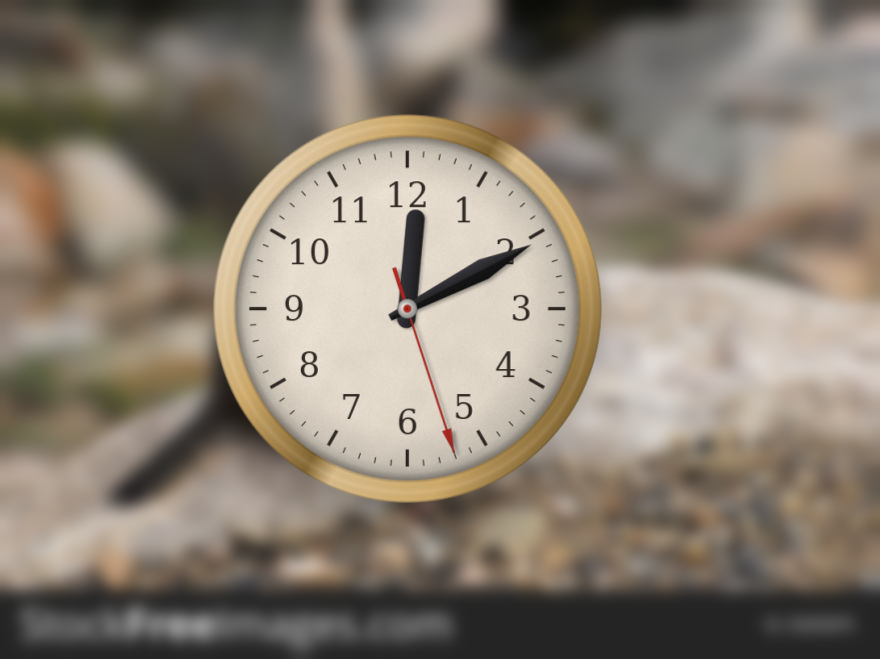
{"hour": 12, "minute": 10, "second": 27}
